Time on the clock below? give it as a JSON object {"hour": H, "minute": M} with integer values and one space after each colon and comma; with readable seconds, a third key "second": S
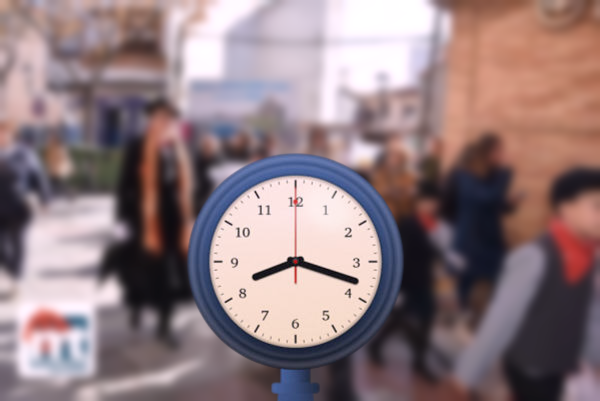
{"hour": 8, "minute": 18, "second": 0}
